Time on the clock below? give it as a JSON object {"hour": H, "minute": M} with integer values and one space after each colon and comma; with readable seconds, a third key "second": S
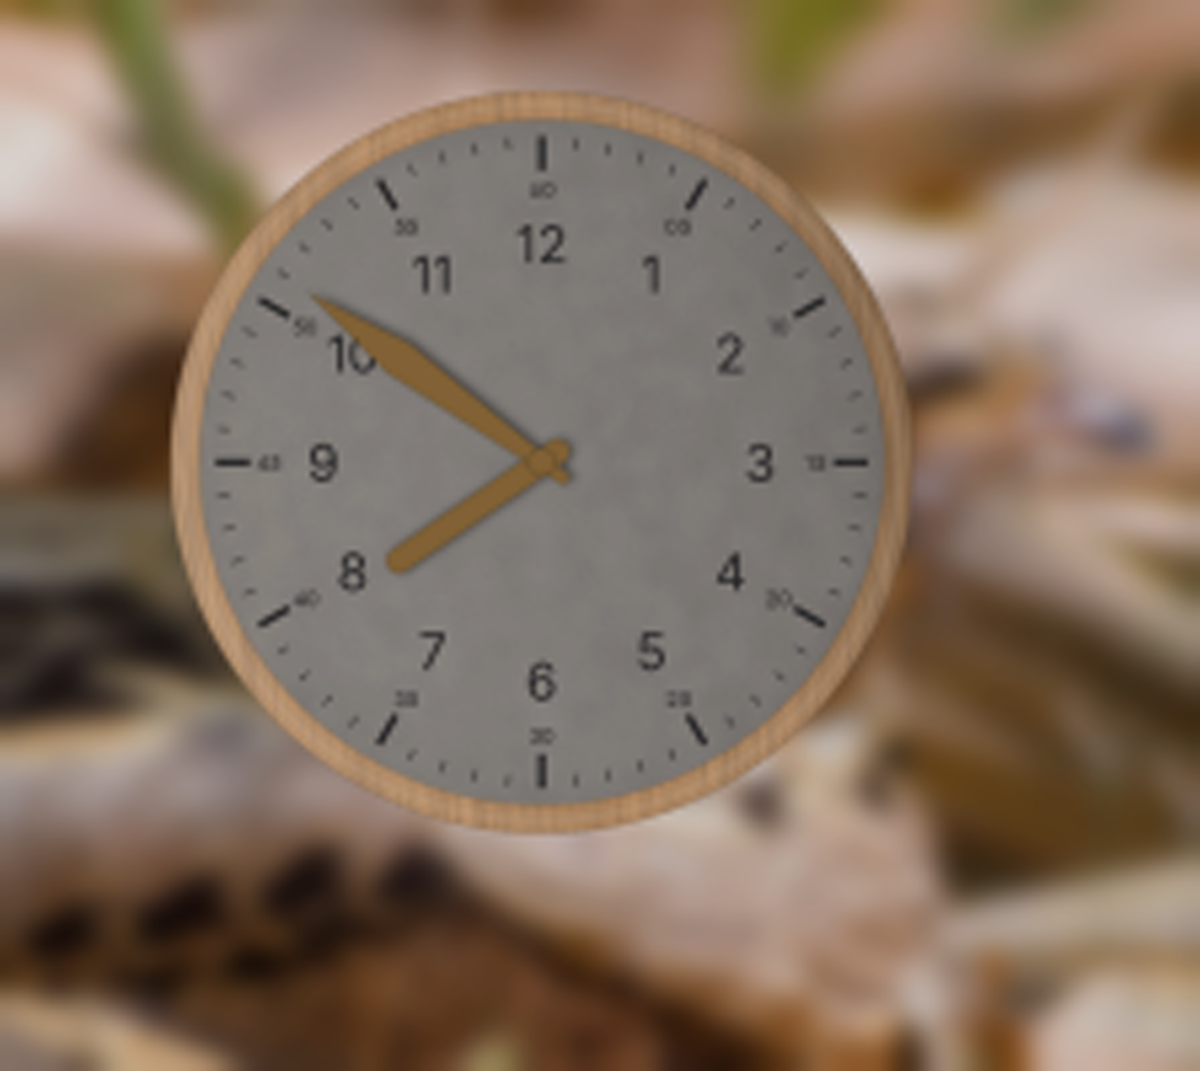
{"hour": 7, "minute": 51}
